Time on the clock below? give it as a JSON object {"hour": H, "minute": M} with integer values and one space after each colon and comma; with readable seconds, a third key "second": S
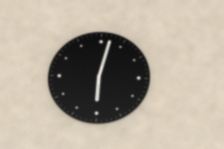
{"hour": 6, "minute": 2}
